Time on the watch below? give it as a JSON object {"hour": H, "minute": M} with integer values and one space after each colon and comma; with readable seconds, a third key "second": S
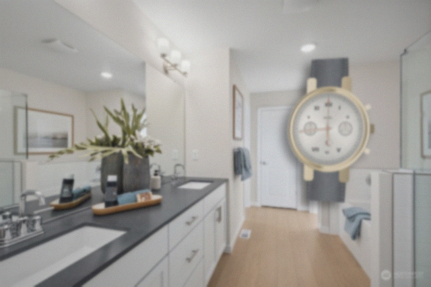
{"hour": 5, "minute": 44}
